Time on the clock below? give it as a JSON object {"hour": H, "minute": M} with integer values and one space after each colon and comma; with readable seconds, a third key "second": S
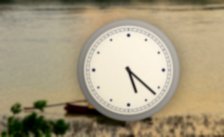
{"hour": 5, "minute": 22}
